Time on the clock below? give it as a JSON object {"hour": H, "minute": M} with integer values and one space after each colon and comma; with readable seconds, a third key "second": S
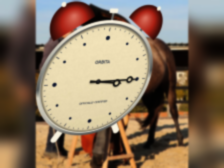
{"hour": 3, "minute": 15}
